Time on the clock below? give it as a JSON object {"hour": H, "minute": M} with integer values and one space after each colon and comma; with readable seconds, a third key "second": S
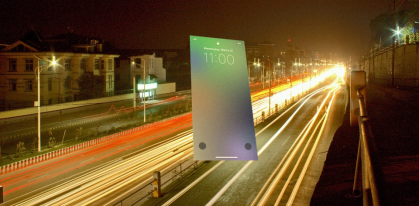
{"hour": 11, "minute": 0}
